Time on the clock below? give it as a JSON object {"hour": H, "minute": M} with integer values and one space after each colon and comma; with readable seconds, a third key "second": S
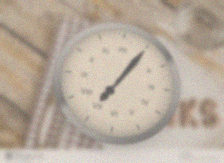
{"hour": 7, "minute": 5}
